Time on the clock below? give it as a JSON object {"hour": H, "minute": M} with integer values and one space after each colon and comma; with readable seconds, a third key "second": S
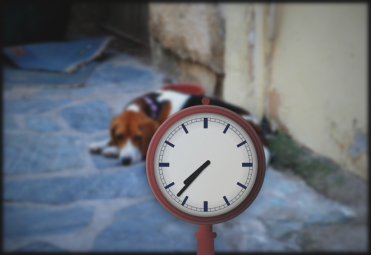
{"hour": 7, "minute": 37}
